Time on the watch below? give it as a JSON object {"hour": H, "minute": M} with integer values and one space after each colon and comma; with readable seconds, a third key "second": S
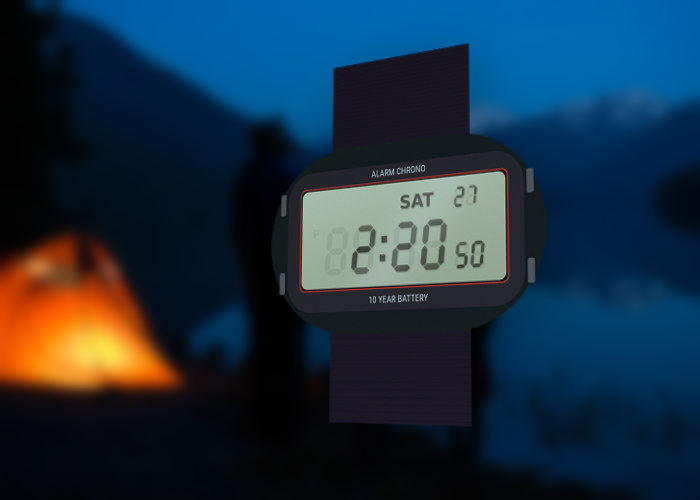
{"hour": 2, "minute": 20, "second": 50}
